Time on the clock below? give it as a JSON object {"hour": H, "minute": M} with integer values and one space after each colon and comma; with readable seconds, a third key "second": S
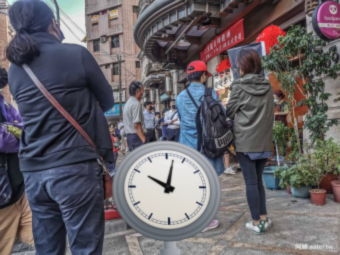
{"hour": 10, "minute": 2}
